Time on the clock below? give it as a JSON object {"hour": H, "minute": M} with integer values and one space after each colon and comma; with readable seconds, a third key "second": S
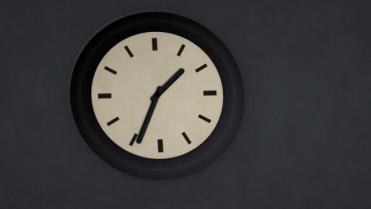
{"hour": 1, "minute": 34}
